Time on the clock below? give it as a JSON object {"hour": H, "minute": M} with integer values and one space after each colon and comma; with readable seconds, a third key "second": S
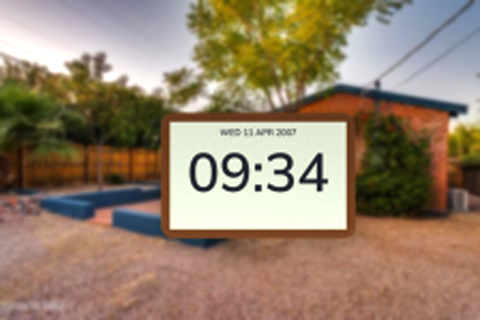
{"hour": 9, "minute": 34}
